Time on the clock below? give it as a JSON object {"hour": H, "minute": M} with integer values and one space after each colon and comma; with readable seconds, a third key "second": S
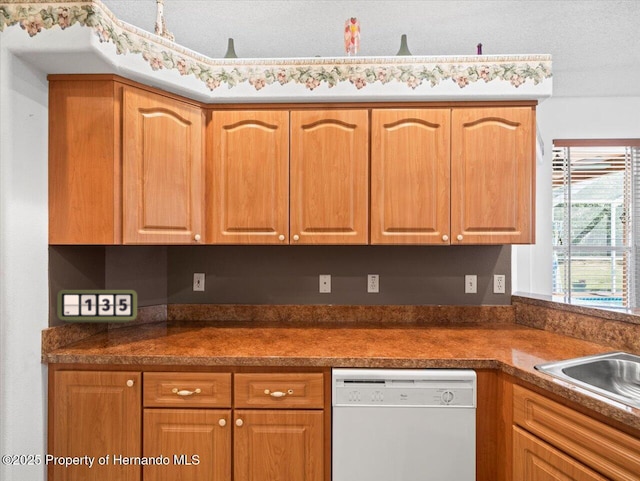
{"hour": 1, "minute": 35}
